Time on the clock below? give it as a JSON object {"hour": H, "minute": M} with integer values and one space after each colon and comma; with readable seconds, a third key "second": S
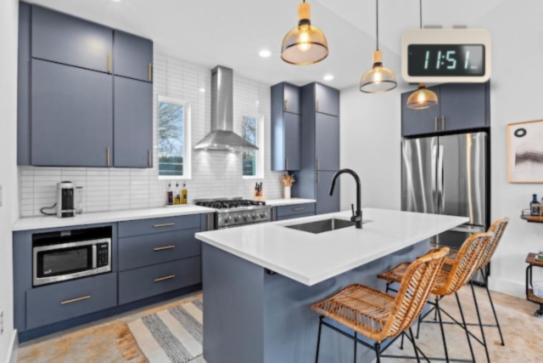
{"hour": 11, "minute": 51}
